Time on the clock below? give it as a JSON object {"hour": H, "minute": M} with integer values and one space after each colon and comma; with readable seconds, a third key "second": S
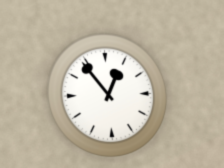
{"hour": 12, "minute": 54}
